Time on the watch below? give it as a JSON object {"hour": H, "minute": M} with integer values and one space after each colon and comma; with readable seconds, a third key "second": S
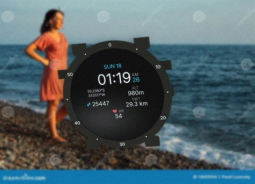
{"hour": 1, "minute": 19}
